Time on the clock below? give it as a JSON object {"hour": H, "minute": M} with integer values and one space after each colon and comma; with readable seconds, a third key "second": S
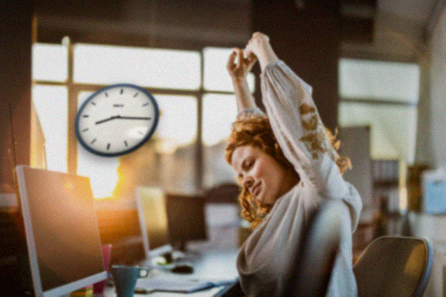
{"hour": 8, "minute": 15}
